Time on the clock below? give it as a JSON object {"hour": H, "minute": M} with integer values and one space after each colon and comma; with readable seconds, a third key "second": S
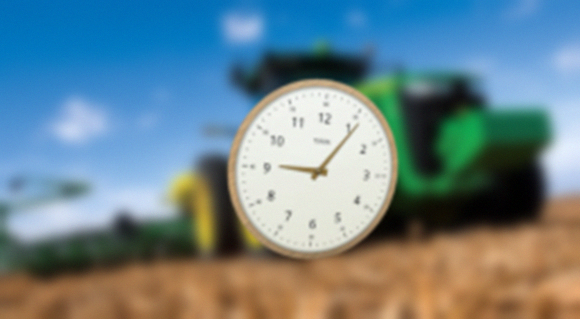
{"hour": 9, "minute": 6}
